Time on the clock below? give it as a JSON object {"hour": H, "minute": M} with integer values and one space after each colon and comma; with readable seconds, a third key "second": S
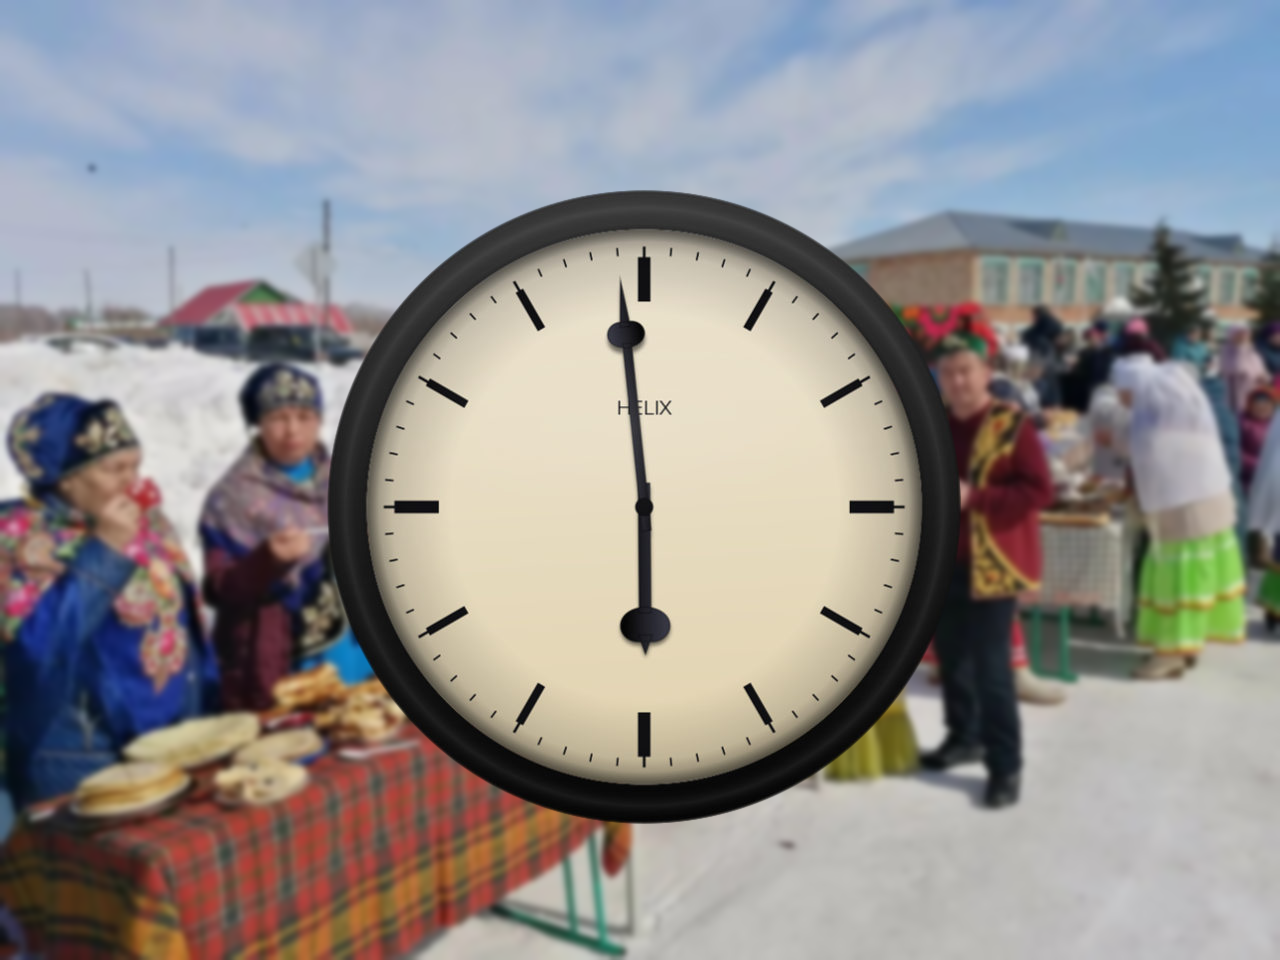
{"hour": 5, "minute": 59}
